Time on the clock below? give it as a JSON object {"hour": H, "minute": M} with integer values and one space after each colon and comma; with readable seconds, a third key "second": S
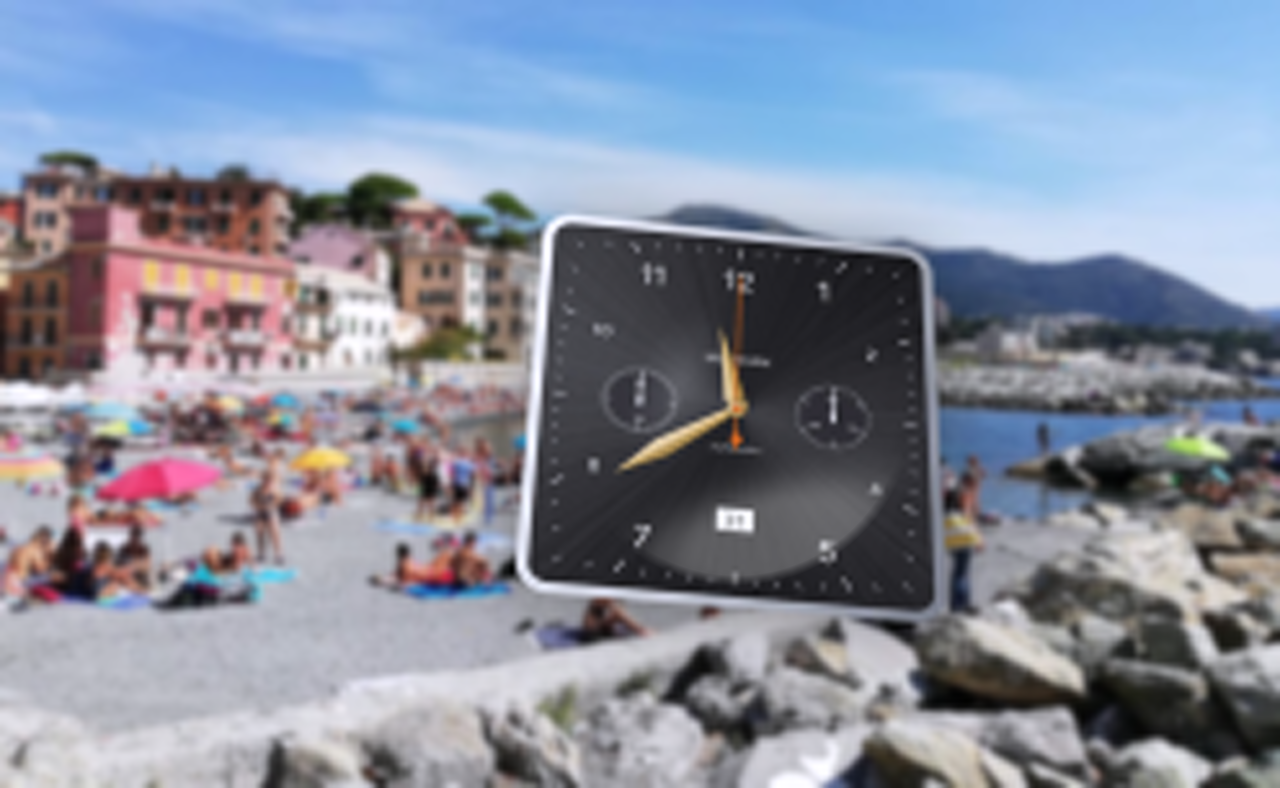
{"hour": 11, "minute": 39}
